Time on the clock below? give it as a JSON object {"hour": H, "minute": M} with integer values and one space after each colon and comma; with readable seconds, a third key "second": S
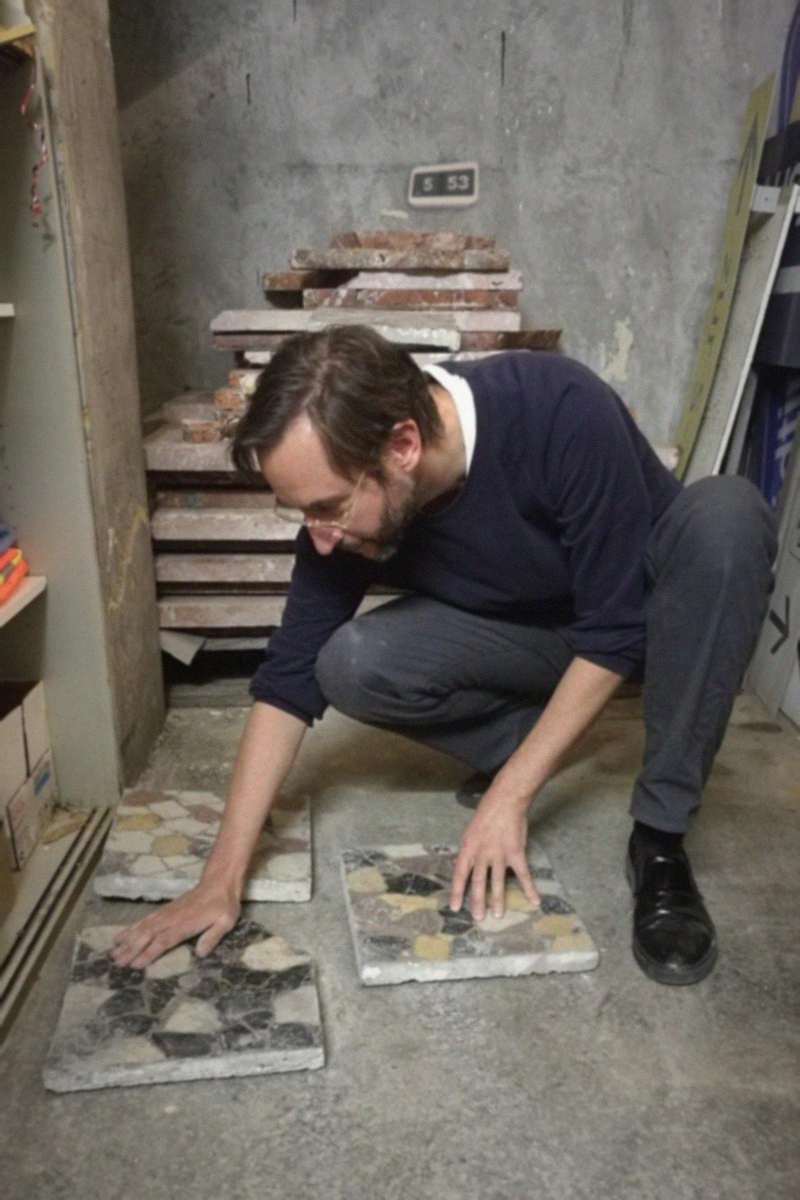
{"hour": 5, "minute": 53}
